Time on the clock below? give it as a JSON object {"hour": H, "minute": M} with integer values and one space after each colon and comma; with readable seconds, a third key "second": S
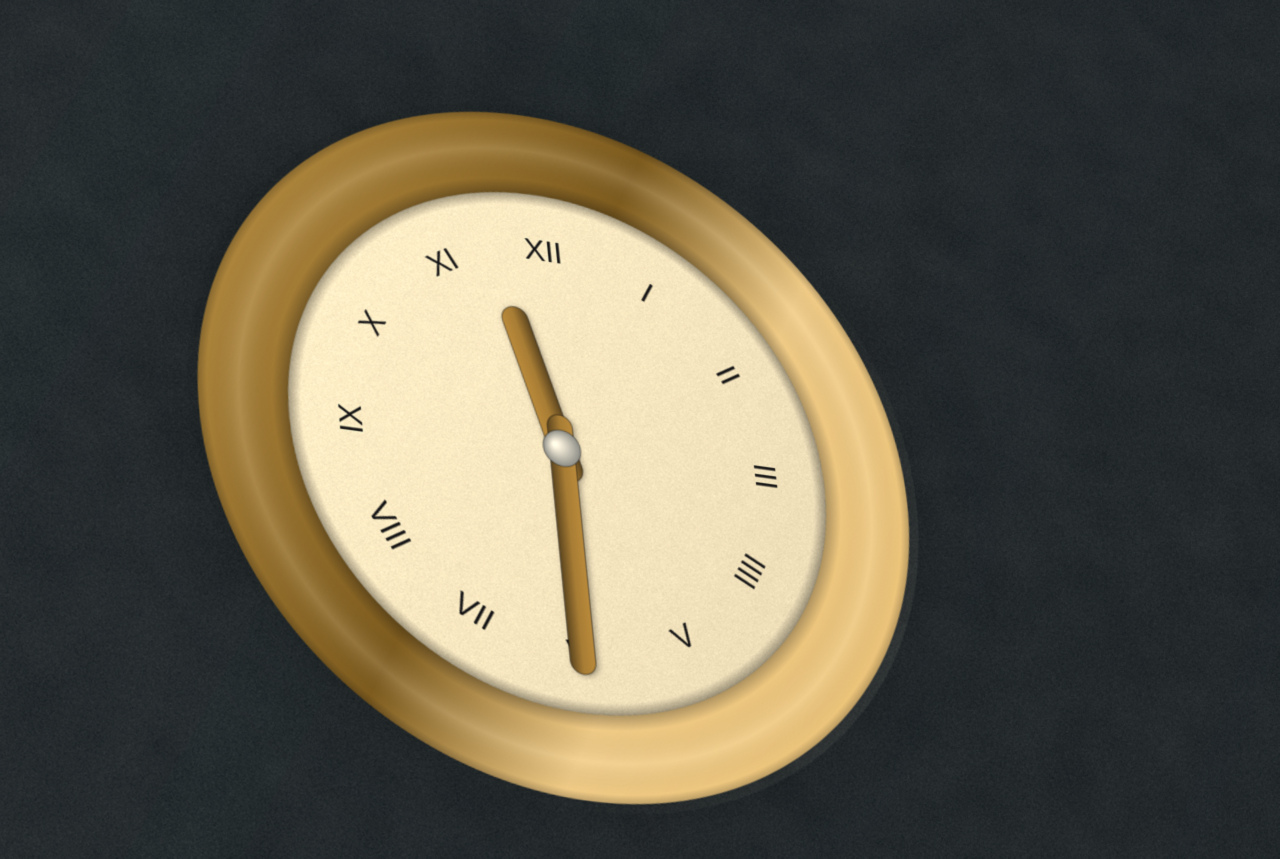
{"hour": 11, "minute": 30}
